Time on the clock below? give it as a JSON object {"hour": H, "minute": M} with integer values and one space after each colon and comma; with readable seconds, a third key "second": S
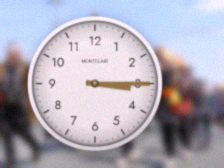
{"hour": 3, "minute": 15}
